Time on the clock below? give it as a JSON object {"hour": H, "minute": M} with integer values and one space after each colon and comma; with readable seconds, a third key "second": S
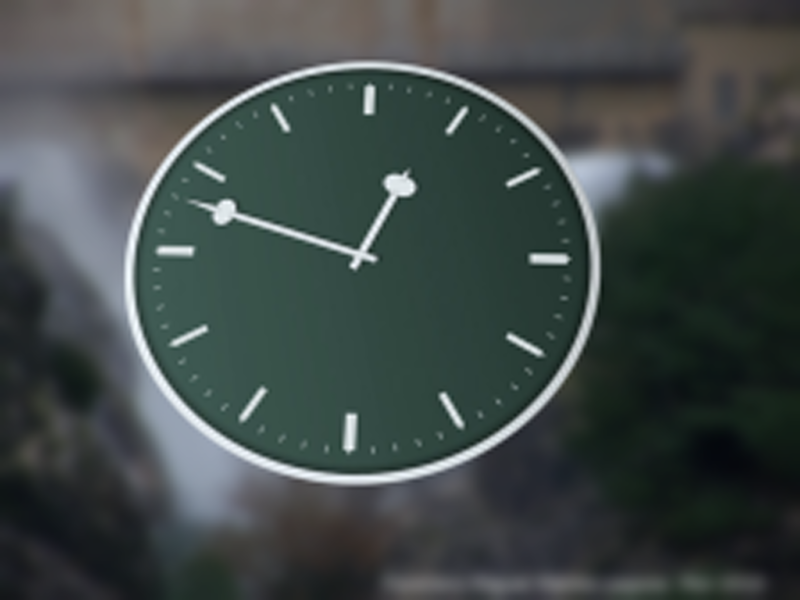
{"hour": 12, "minute": 48}
